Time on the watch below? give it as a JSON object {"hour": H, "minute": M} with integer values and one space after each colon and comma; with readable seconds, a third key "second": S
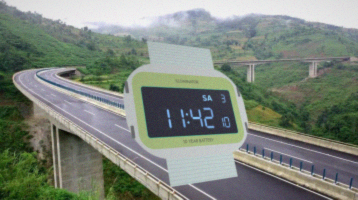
{"hour": 11, "minute": 42, "second": 10}
